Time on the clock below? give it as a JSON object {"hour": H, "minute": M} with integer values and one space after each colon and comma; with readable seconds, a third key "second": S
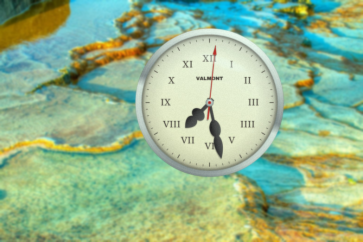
{"hour": 7, "minute": 28, "second": 1}
